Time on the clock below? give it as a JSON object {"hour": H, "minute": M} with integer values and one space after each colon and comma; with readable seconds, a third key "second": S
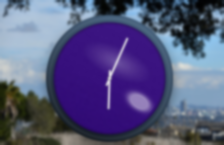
{"hour": 6, "minute": 4}
